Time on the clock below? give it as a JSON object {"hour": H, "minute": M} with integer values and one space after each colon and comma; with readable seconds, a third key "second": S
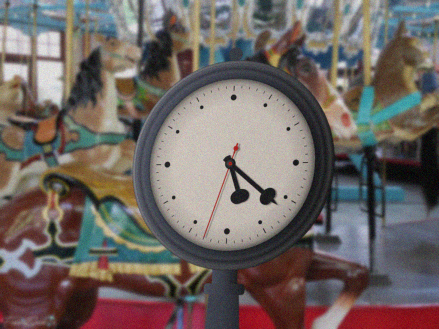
{"hour": 5, "minute": 21, "second": 33}
